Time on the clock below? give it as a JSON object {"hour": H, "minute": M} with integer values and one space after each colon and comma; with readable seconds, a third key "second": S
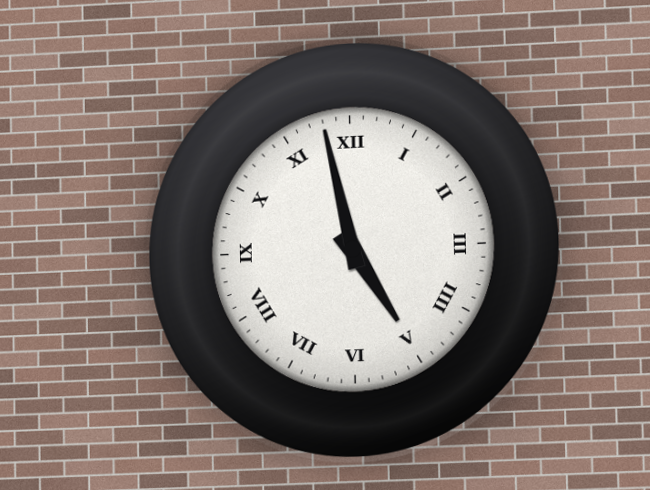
{"hour": 4, "minute": 58}
